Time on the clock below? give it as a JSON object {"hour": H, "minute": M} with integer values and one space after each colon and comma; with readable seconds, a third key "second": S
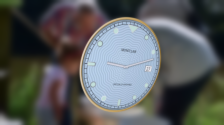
{"hour": 9, "minute": 12}
